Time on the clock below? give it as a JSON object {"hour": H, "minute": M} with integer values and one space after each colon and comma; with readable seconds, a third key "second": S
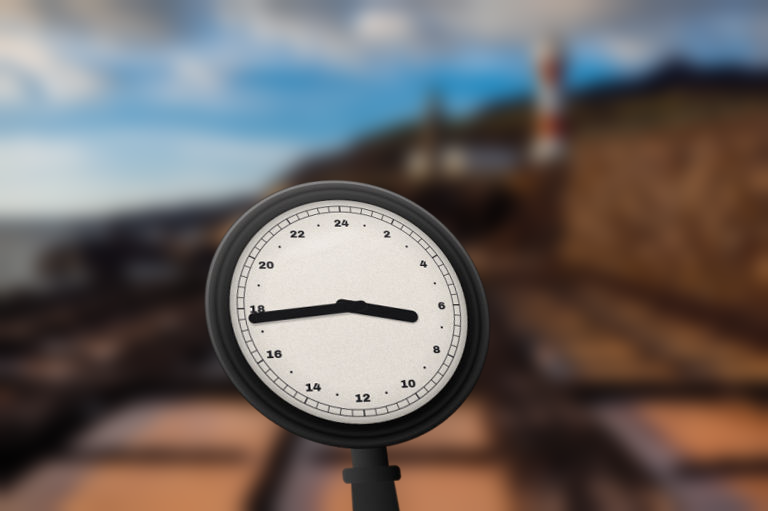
{"hour": 6, "minute": 44}
